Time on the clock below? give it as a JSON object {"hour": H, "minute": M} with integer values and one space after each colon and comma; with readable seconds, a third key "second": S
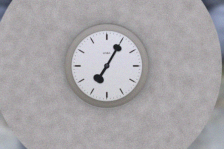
{"hour": 7, "minute": 5}
